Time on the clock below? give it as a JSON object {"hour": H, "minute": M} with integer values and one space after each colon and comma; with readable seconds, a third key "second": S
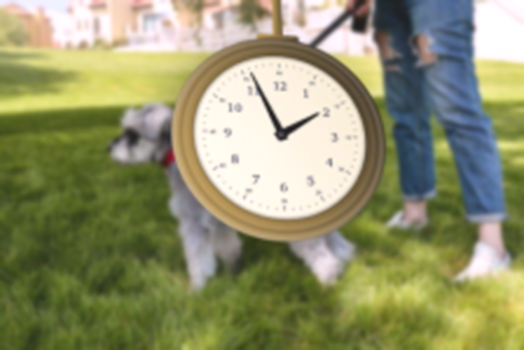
{"hour": 1, "minute": 56}
